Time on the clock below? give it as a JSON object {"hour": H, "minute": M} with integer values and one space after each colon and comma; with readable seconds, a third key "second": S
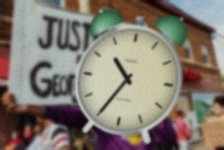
{"hour": 10, "minute": 35}
